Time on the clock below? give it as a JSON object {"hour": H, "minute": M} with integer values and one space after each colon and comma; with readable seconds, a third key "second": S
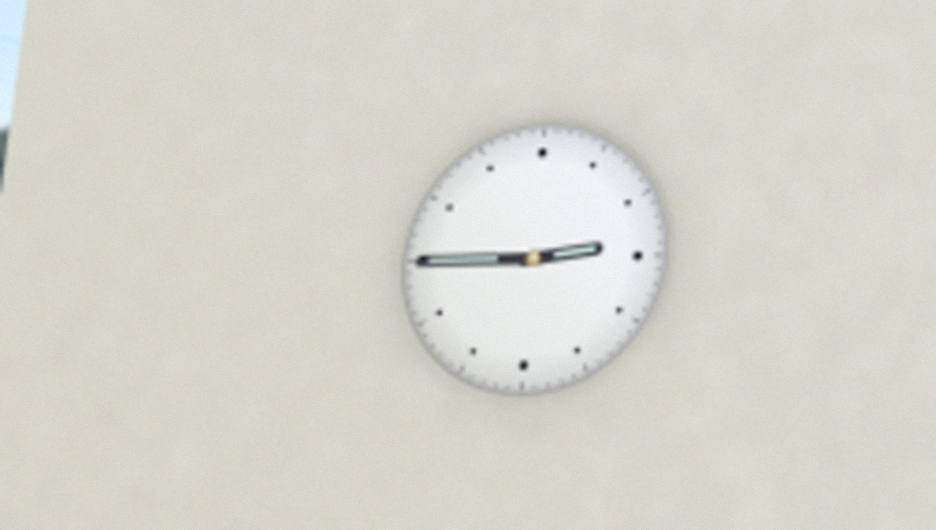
{"hour": 2, "minute": 45}
